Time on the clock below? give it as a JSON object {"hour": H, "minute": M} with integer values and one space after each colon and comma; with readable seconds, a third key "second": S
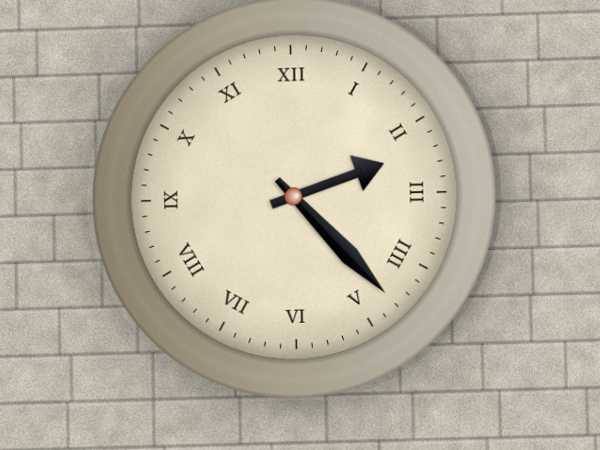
{"hour": 2, "minute": 23}
